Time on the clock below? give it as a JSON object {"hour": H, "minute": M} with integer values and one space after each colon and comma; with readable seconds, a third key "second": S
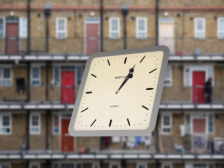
{"hour": 1, "minute": 4}
